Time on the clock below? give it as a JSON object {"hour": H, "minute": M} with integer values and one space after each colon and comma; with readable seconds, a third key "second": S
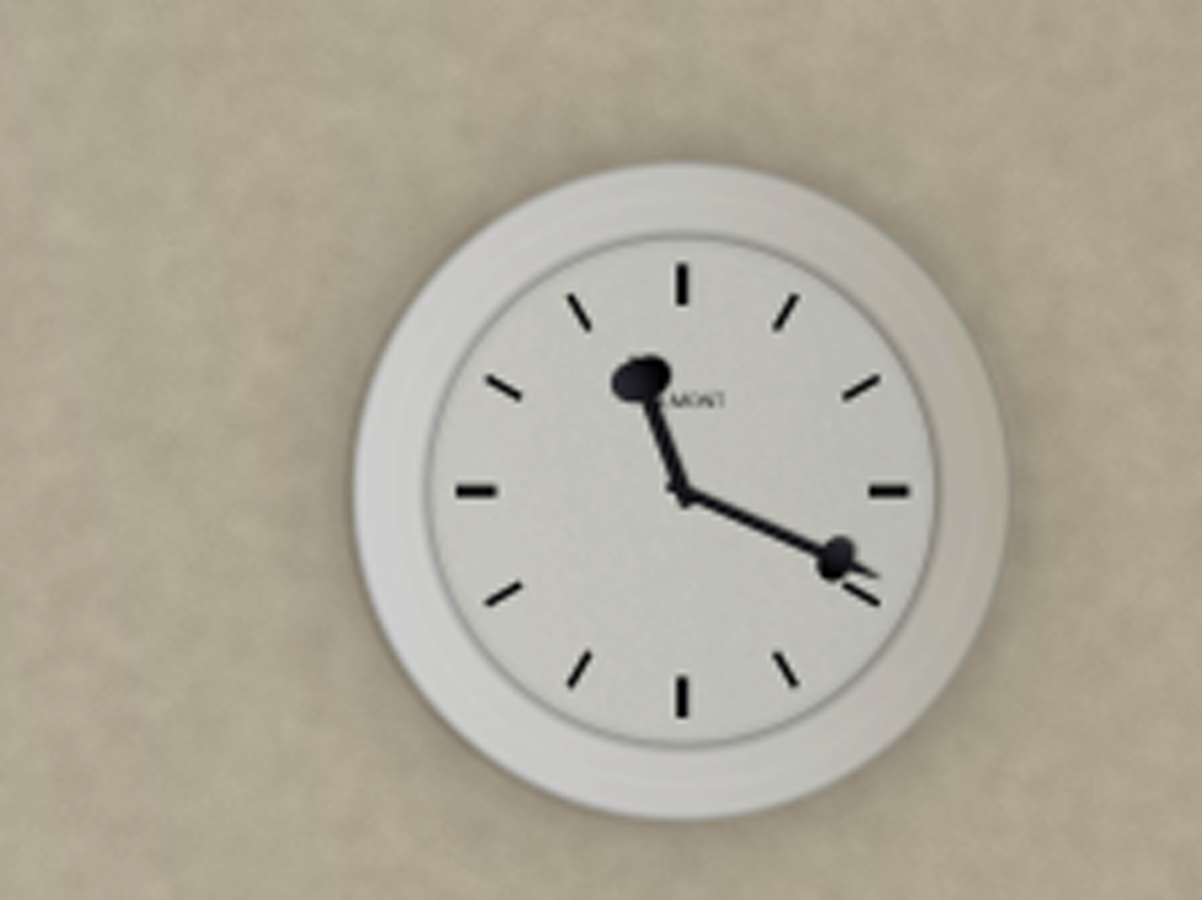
{"hour": 11, "minute": 19}
